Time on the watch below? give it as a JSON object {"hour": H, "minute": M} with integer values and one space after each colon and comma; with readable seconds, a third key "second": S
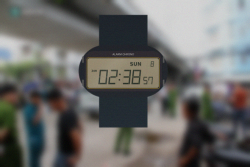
{"hour": 2, "minute": 38, "second": 57}
